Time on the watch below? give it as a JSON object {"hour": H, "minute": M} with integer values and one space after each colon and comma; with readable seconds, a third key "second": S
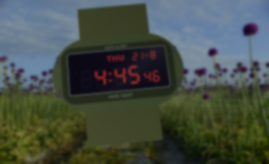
{"hour": 4, "minute": 45, "second": 46}
